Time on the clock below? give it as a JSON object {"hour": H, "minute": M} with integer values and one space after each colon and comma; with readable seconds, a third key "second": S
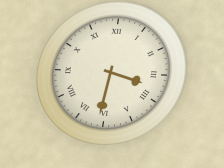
{"hour": 3, "minute": 31}
